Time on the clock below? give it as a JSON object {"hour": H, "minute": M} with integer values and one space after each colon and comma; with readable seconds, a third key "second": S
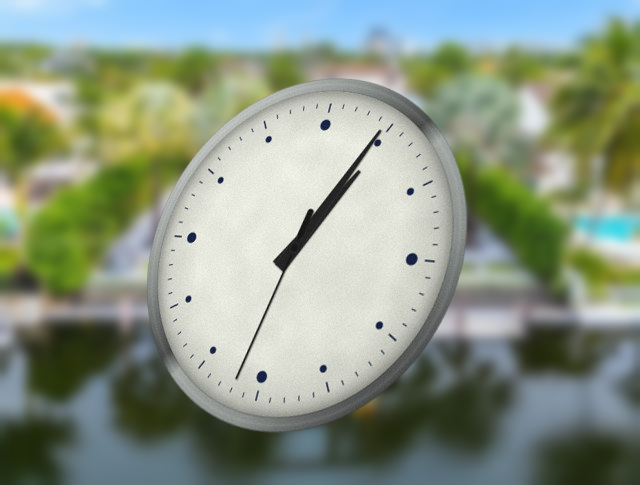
{"hour": 1, "minute": 4, "second": 32}
